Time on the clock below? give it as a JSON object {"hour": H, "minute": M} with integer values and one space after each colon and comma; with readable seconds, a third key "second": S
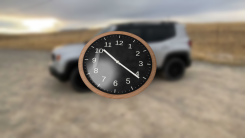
{"hour": 10, "minute": 21}
